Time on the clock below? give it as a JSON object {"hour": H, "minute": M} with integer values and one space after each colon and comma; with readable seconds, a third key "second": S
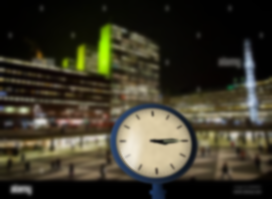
{"hour": 3, "minute": 15}
